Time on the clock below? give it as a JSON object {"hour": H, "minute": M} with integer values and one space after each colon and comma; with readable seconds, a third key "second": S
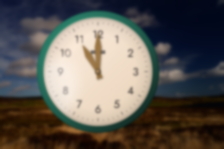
{"hour": 11, "minute": 0}
